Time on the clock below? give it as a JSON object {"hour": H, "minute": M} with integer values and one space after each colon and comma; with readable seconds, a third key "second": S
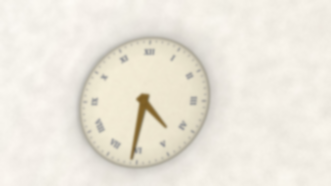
{"hour": 4, "minute": 31}
